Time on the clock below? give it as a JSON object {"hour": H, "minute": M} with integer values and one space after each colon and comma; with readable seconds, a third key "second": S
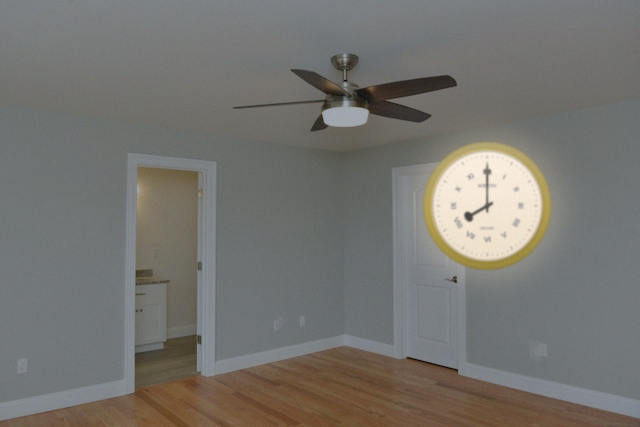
{"hour": 8, "minute": 0}
